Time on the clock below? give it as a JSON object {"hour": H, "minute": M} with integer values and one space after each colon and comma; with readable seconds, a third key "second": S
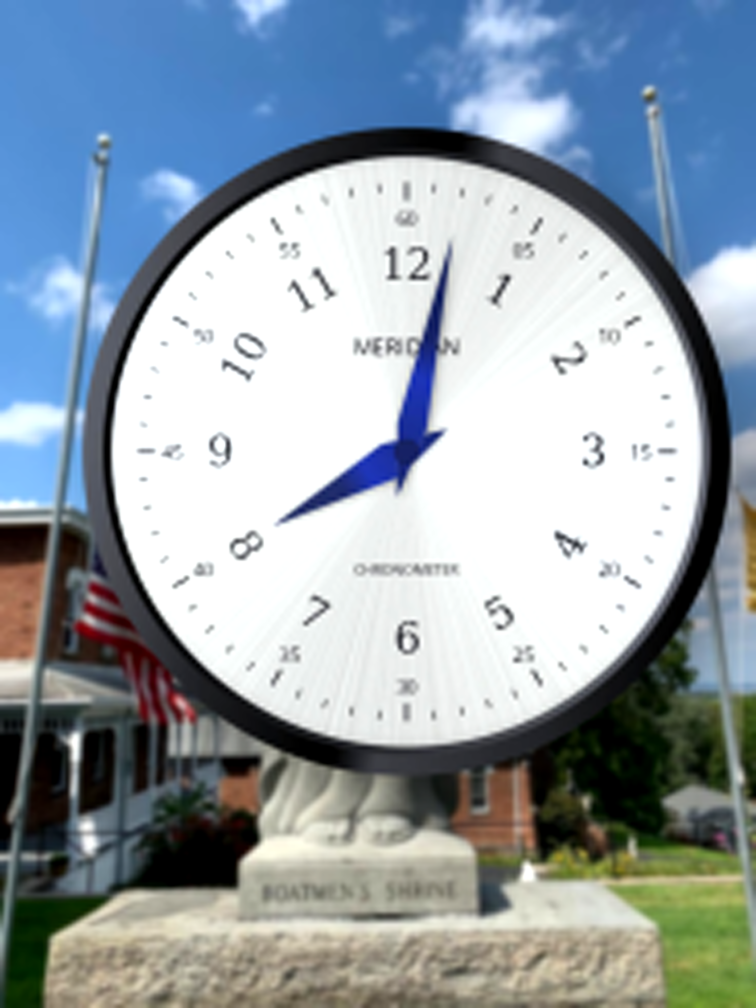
{"hour": 8, "minute": 2}
